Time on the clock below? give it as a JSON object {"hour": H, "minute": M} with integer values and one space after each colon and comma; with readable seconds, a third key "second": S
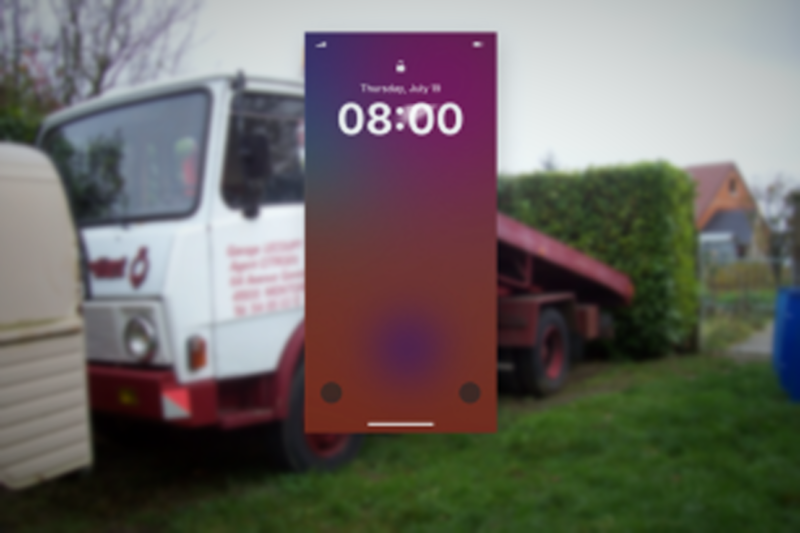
{"hour": 8, "minute": 0}
